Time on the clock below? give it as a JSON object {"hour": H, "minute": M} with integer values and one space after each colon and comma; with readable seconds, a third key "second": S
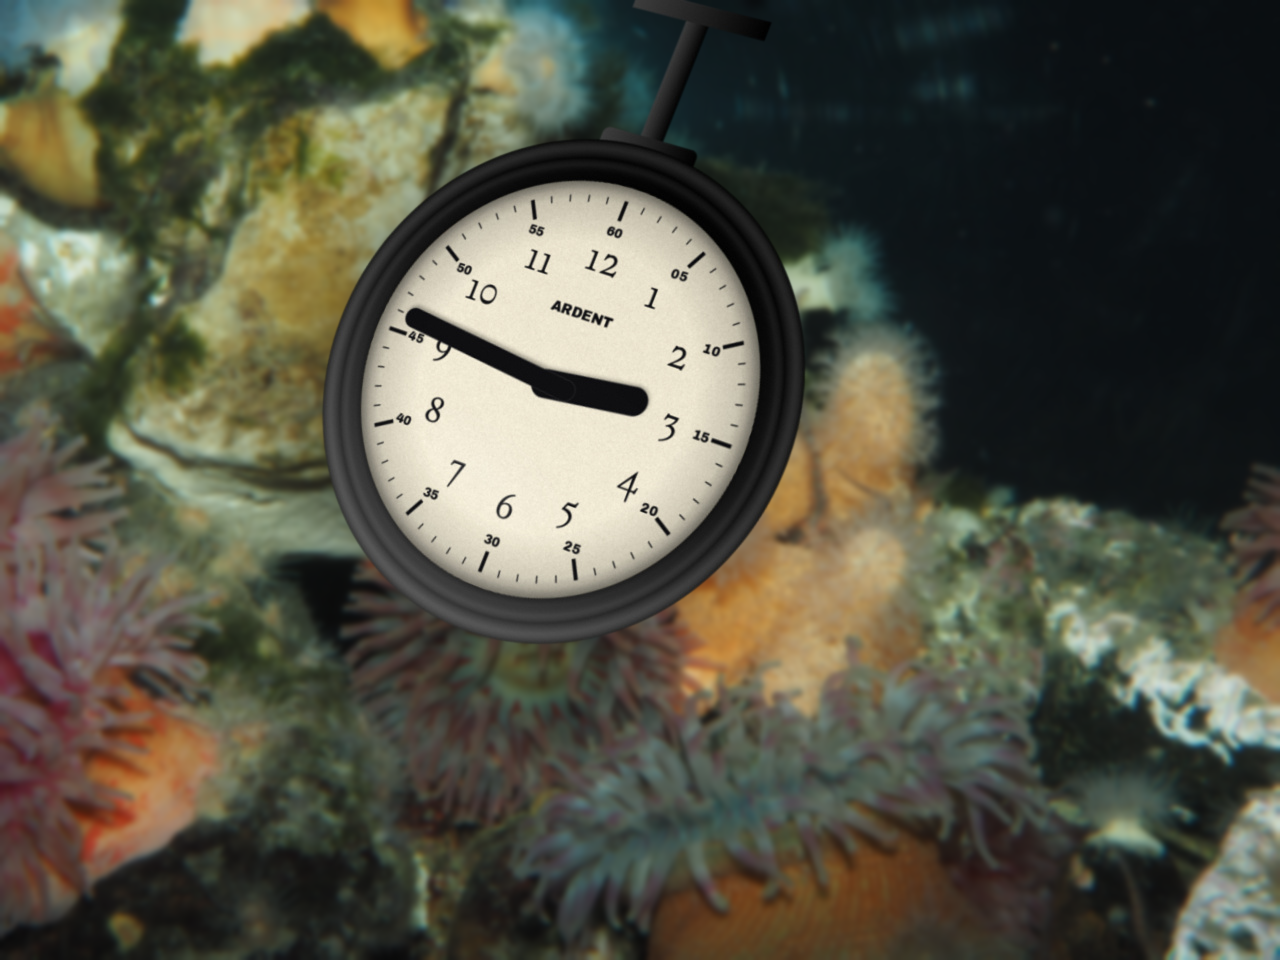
{"hour": 2, "minute": 46}
